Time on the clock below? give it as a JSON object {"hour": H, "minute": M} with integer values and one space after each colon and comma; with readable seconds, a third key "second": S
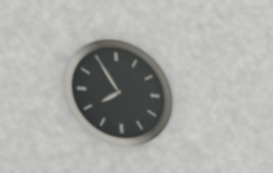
{"hour": 7, "minute": 55}
